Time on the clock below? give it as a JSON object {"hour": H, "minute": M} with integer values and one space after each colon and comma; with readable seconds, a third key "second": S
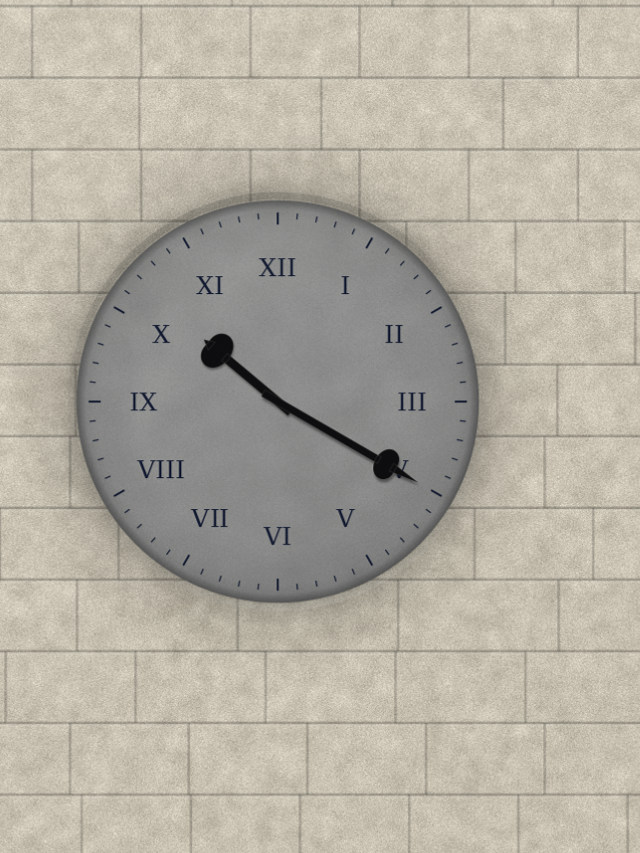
{"hour": 10, "minute": 20}
